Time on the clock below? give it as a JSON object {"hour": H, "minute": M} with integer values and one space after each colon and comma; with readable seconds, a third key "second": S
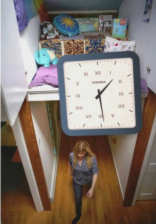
{"hour": 1, "minute": 29}
